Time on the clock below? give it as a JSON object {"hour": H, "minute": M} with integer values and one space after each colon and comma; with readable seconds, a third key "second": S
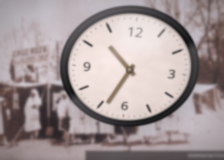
{"hour": 10, "minute": 34}
